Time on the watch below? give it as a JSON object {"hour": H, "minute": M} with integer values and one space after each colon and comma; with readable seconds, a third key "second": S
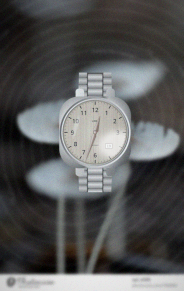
{"hour": 12, "minute": 33}
